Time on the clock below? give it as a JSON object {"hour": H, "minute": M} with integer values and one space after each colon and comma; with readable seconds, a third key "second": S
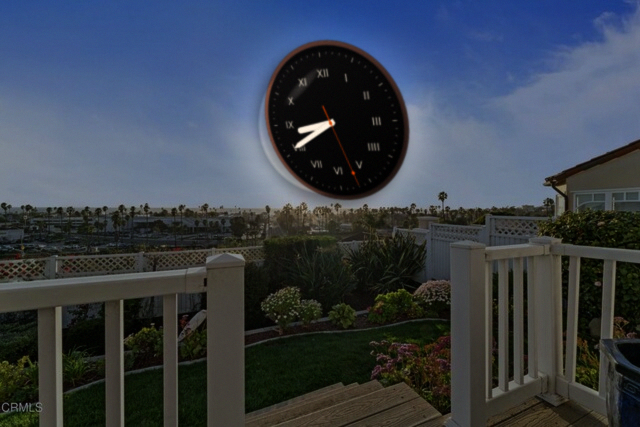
{"hour": 8, "minute": 40, "second": 27}
